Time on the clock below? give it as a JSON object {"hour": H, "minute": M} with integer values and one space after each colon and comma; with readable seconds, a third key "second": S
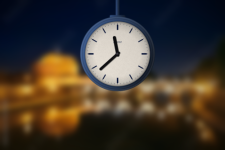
{"hour": 11, "minute": 38}
